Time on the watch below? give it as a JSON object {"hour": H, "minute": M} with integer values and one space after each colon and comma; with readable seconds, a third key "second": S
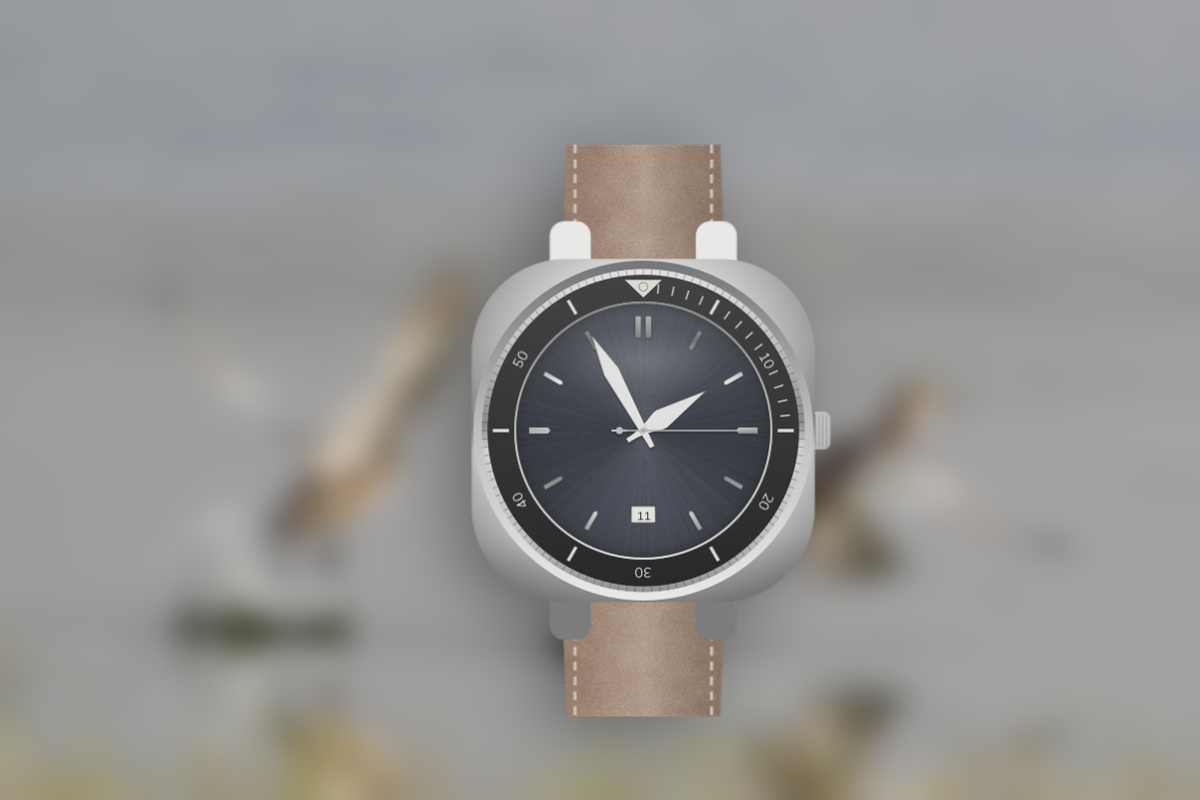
{"hour": 1, "minute": 55, "second": 15}
